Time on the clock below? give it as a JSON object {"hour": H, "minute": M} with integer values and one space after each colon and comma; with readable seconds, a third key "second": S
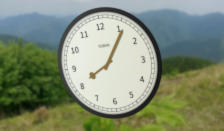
{"hour": 8, "minute": 6}
